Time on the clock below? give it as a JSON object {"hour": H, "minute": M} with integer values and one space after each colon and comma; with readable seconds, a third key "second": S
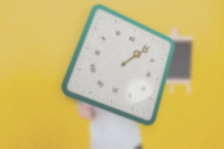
{"hour": 1, "minute": 6}
